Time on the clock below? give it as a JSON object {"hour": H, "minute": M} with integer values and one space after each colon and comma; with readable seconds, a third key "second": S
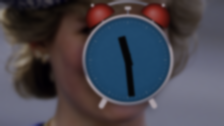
{"hour": 11, "minute": 29}
